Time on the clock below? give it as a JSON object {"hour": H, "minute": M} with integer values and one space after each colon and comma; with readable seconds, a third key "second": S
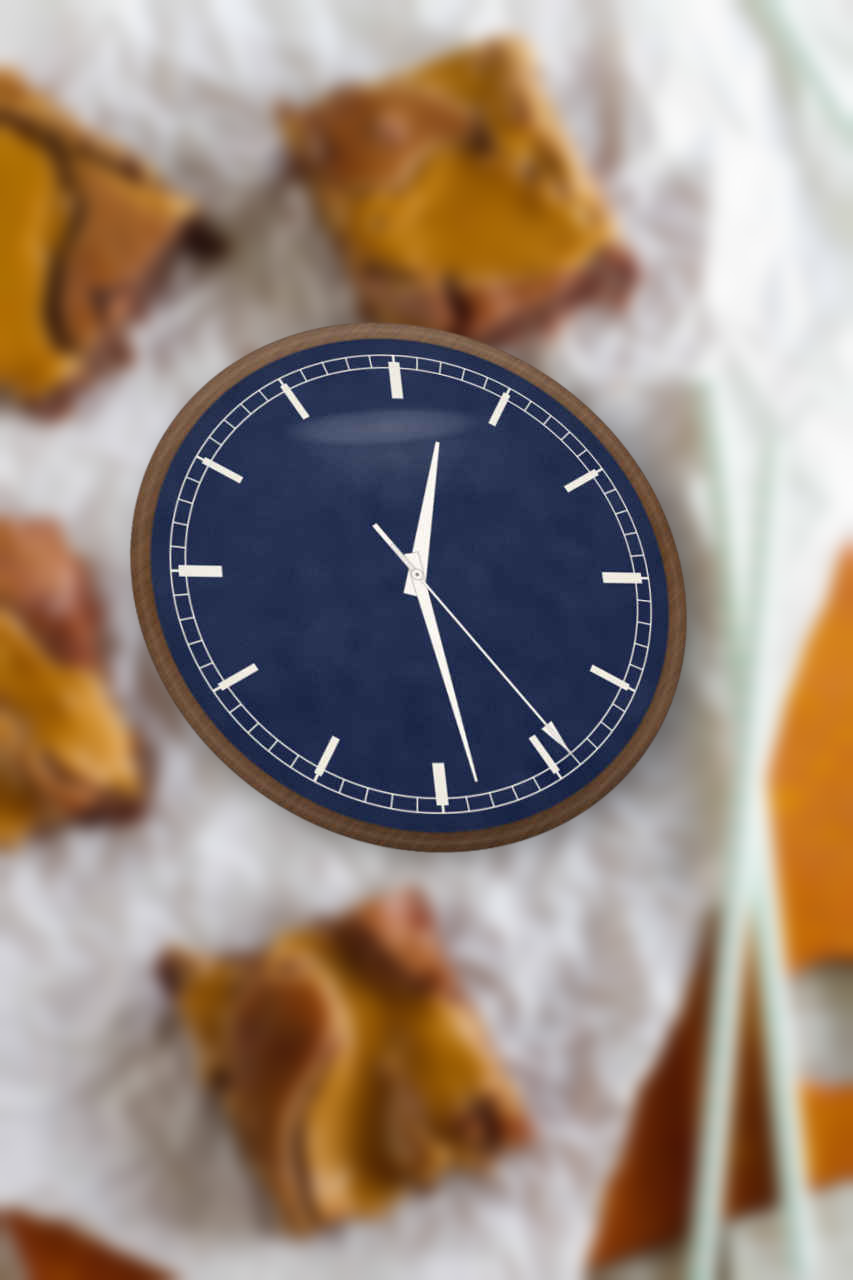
{"hour": 12, "minute": 28, "second": 24}
